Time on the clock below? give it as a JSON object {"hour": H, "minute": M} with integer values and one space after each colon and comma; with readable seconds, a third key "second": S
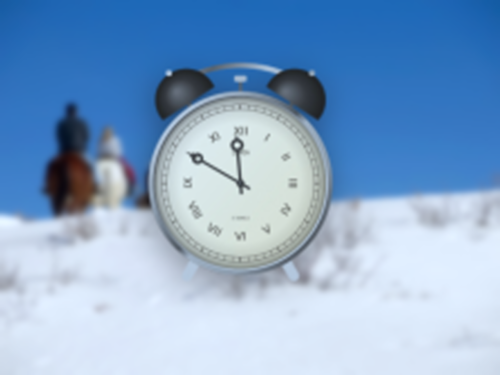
{"hour": 11, "minute": 50}
